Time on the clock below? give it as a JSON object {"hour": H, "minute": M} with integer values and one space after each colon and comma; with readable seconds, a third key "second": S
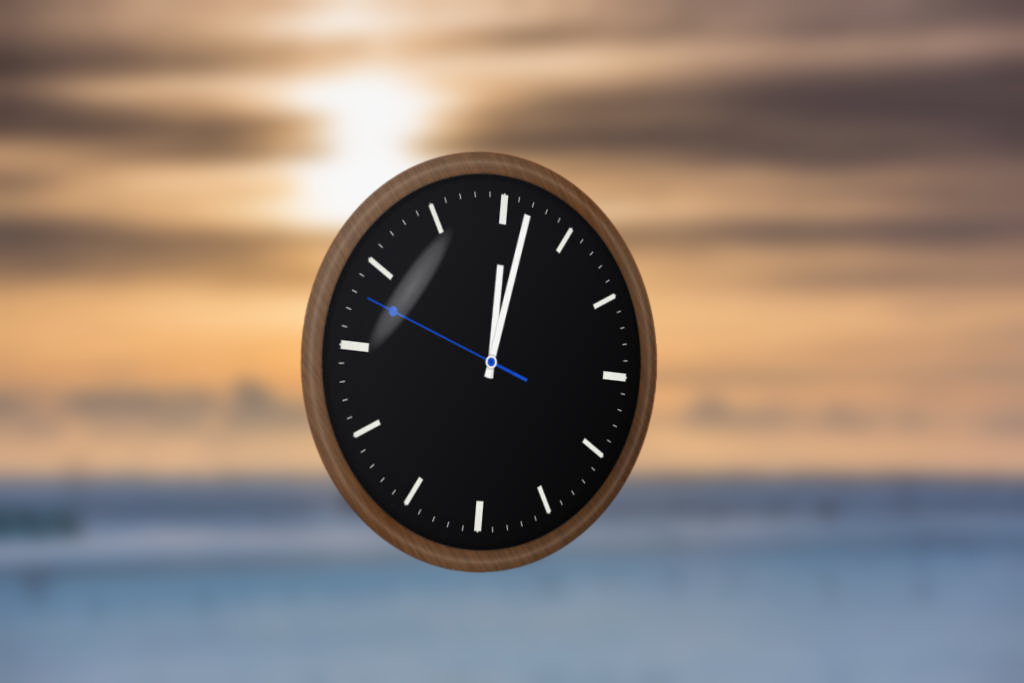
{"hour": 12, "minute": 1, "second": 48}
